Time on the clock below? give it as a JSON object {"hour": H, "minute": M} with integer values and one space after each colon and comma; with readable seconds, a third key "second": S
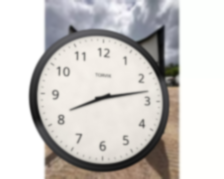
{"hour": 8, "minute": 13}
